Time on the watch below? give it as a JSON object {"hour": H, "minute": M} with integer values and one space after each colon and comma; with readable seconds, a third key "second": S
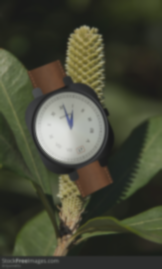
{"hour": 1, "minute": 1}
